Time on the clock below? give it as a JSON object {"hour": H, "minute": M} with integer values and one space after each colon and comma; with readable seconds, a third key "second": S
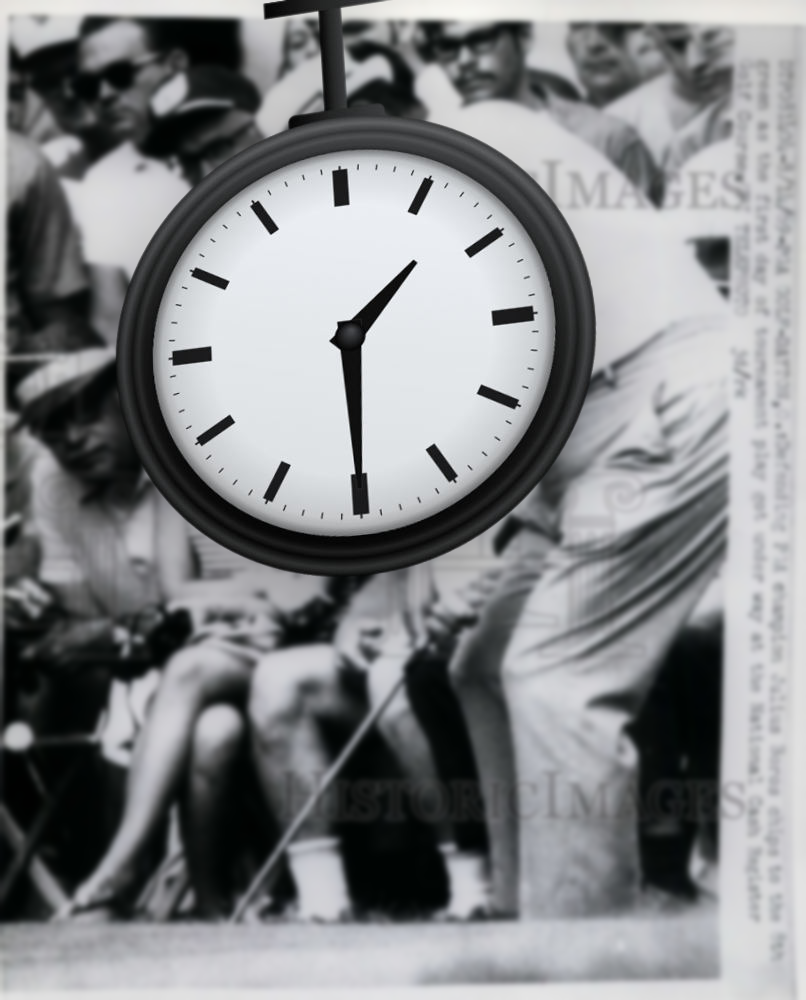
{"hour": 1, "minute": 30}
